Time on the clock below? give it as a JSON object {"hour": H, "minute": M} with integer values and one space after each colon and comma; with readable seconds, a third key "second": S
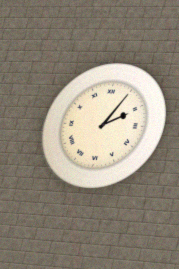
{"hour": 2, "minute": 5}
